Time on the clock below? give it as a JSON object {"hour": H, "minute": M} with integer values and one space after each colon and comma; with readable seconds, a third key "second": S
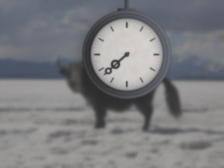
{"hour": 7, "minute": 38}
